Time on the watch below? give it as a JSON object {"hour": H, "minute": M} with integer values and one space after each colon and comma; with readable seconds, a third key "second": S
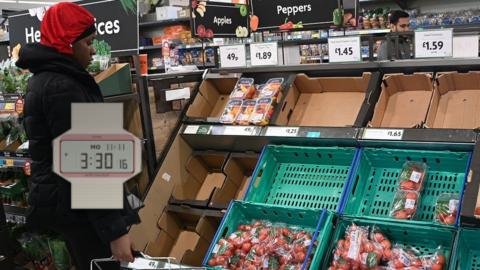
{"hour": 3, "minute": 30, "second": 16}
